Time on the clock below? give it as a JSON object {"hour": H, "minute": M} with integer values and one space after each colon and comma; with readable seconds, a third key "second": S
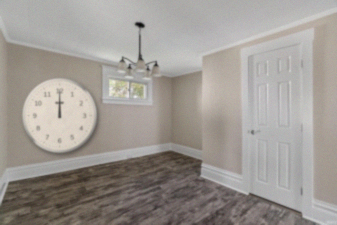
{"hour": 12, "minute": 0}
